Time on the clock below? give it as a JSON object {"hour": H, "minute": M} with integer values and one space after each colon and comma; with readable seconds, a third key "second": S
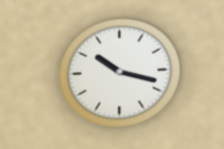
{"hour": 10, "minute": 18}
